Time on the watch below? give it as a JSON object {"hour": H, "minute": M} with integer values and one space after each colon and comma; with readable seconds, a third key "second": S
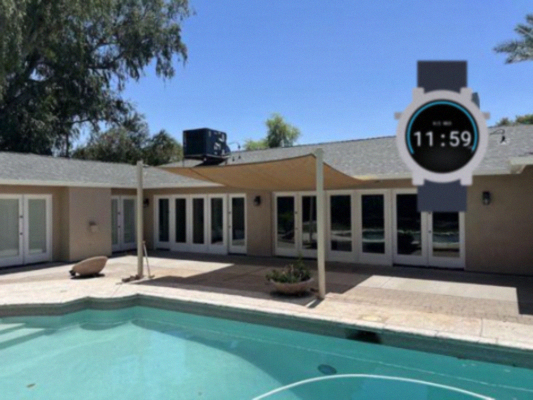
{"hour": 11, "minute": 59}
